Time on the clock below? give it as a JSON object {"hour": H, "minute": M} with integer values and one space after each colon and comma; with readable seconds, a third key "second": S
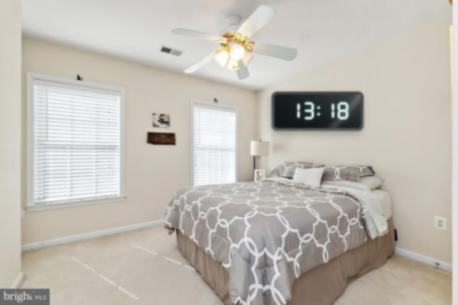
{"hour": 13, "minute": 18}
